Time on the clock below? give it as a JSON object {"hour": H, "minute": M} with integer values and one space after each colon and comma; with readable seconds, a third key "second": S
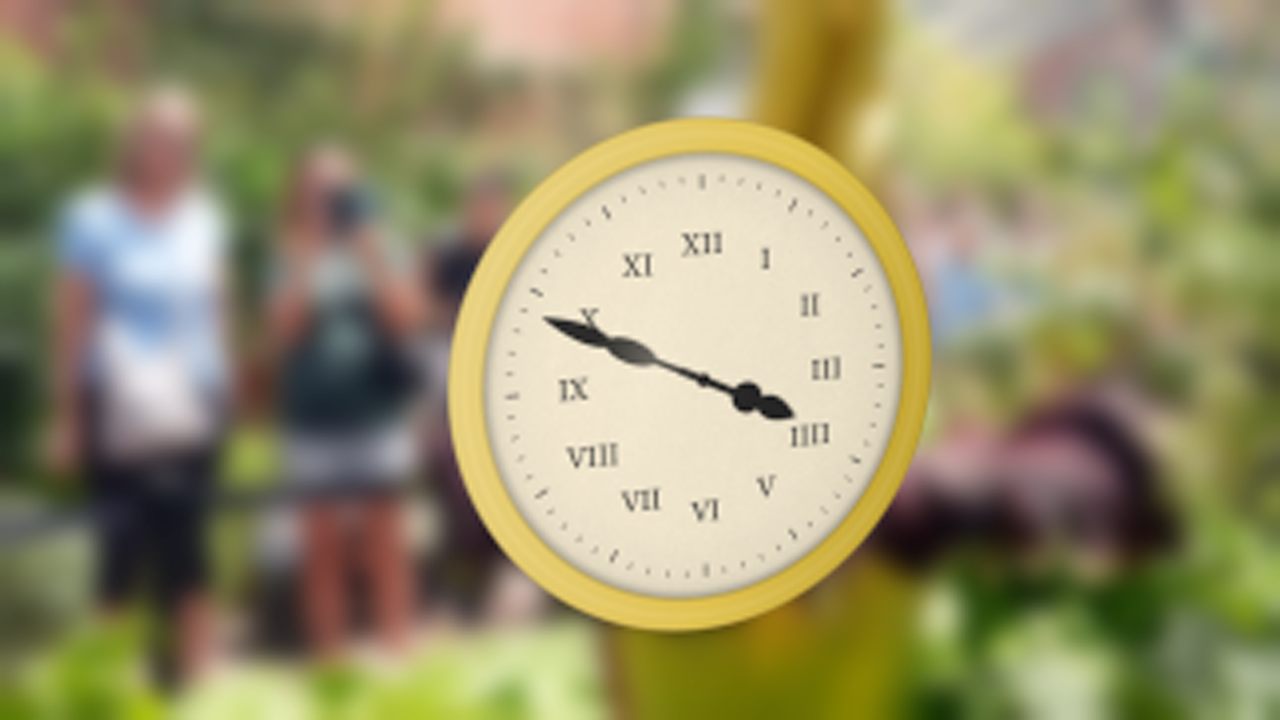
{"hour": 3, "minute": 49}
